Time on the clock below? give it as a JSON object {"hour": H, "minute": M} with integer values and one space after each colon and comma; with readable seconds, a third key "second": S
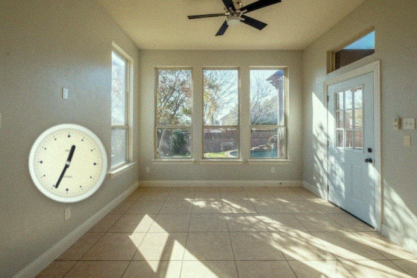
{"hour": 12, "minute": 34}
